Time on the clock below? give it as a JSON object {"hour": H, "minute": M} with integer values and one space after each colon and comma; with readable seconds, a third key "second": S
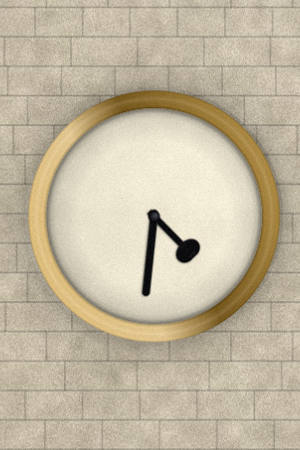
{"hour": 4, "minute": 31}
